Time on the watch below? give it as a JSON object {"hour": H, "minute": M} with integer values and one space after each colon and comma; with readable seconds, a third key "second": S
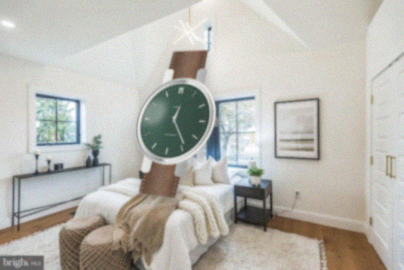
{"hour": 12, "minute": 24}
